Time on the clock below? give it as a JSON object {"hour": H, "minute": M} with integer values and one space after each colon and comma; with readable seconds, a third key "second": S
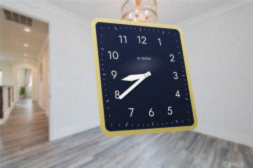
{"hour": 8, "minute": 39}
